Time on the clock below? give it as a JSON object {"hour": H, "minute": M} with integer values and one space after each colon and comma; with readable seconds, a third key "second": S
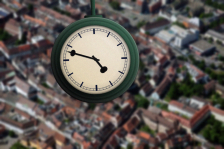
{"hour": 4, "minute": 48}
